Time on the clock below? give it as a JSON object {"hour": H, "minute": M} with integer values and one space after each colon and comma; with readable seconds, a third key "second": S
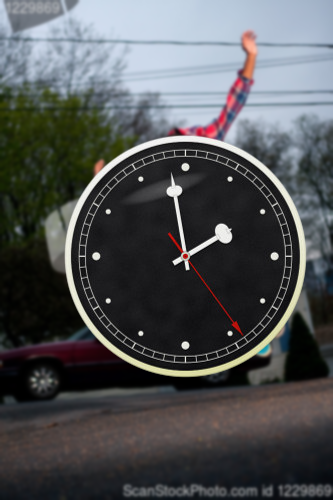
{"hour": 1, "minute": 58, "second": 24}
